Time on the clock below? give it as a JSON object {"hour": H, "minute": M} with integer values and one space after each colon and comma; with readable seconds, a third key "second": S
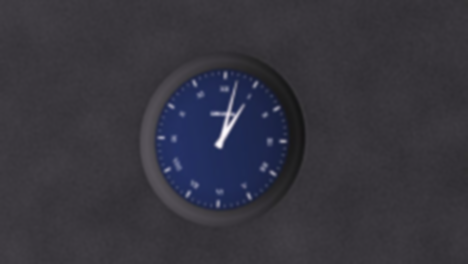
{"hour": 1, "minute": 2}
